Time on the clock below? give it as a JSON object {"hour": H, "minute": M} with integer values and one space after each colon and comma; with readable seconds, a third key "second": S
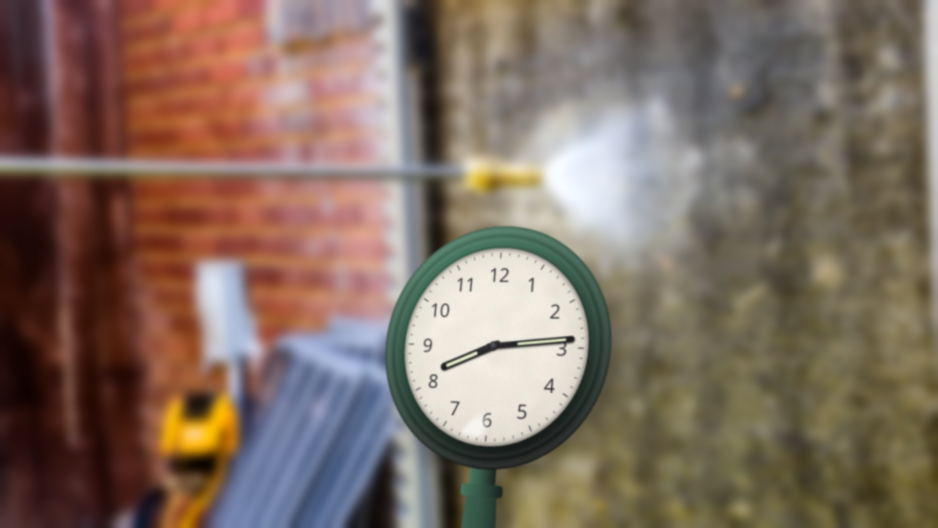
{"hour": 8, "minute": 14}
